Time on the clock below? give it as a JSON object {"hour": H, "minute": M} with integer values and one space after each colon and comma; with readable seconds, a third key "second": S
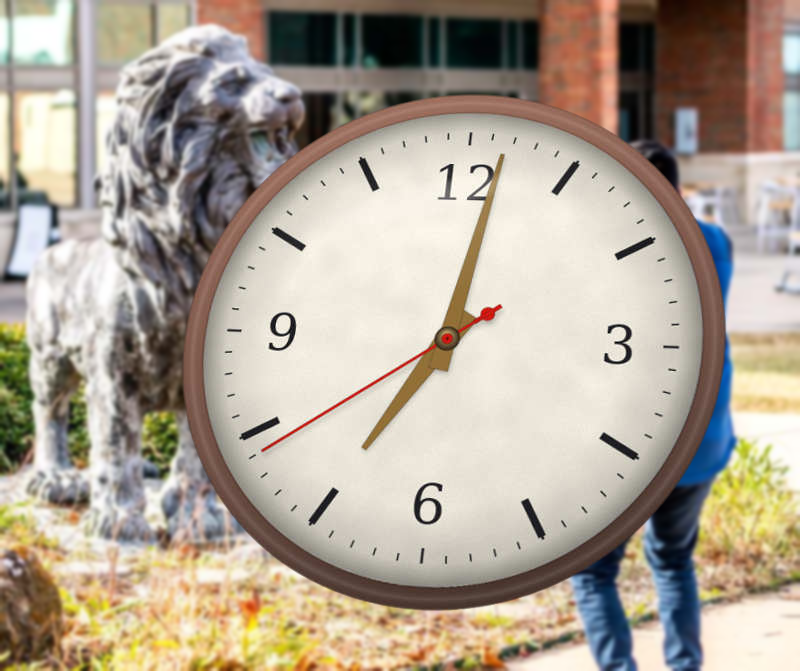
{"hour": 7, "minute": 1, "second": 39}
